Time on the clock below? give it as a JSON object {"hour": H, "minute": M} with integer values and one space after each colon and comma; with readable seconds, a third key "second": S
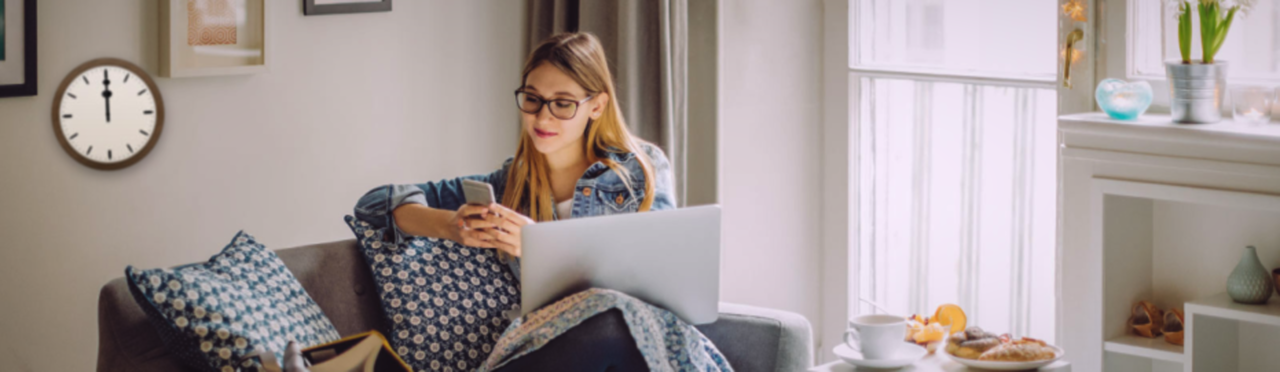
{"hour": 12, "minute": 0}
